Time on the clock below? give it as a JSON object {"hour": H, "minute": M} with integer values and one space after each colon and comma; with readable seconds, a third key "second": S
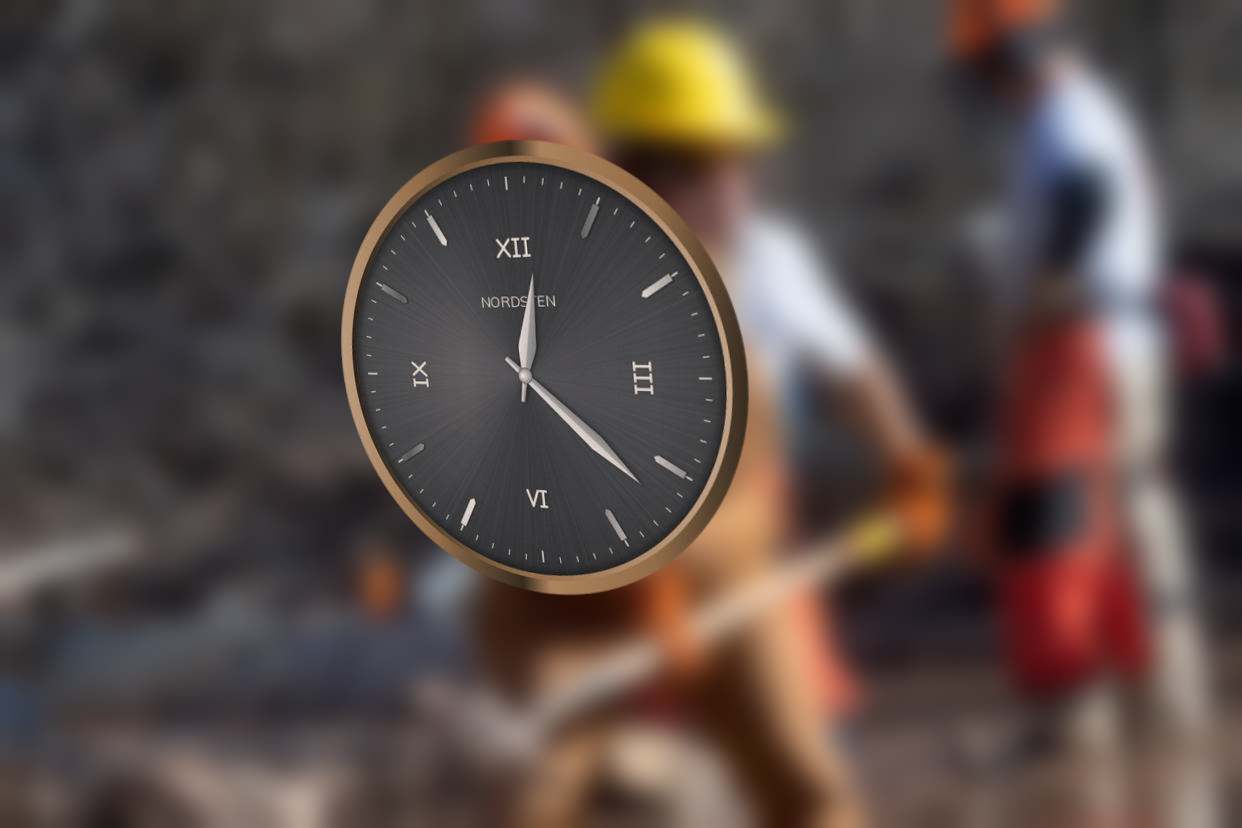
{"hour": 12, "minute": 22}
